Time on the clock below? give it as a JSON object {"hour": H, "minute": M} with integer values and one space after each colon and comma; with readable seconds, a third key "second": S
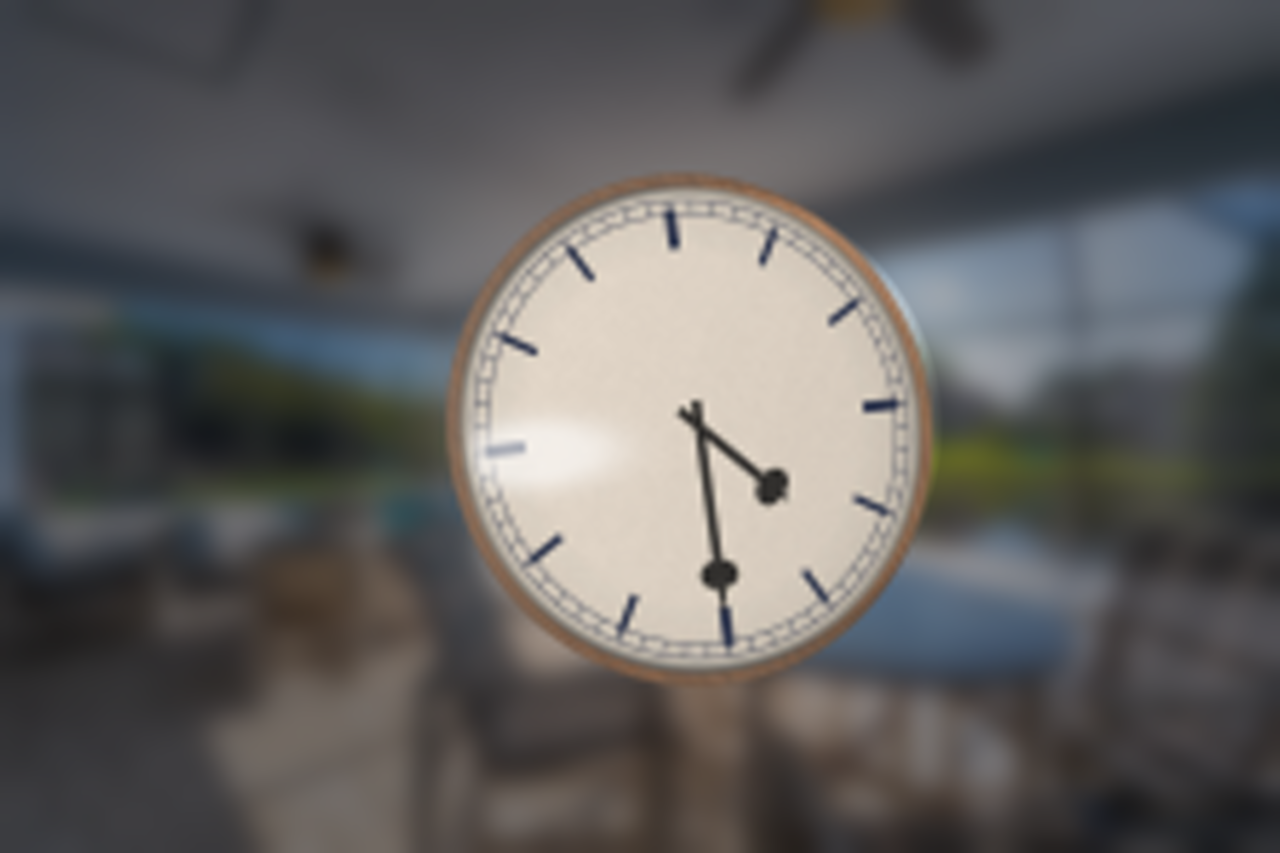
{"hour": 4, "minute": 30}
